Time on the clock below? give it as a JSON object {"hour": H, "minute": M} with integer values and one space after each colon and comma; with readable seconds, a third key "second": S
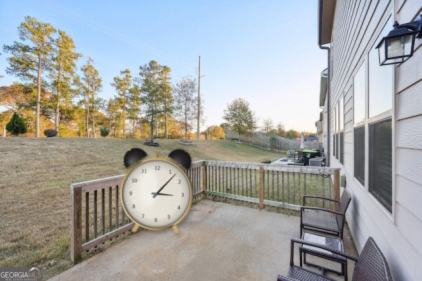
{"hour": 3, "minute": 7}
